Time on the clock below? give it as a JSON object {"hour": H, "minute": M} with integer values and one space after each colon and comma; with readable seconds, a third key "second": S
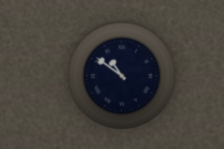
{"hour": 10, "minute": 51}
